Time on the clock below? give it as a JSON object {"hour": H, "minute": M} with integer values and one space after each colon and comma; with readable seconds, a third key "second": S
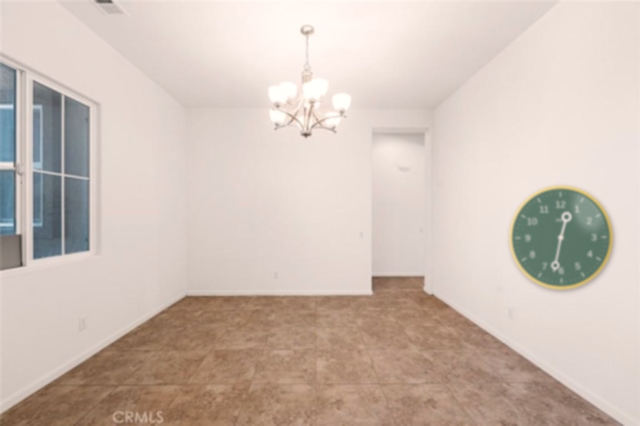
{"hour": 12, "minute": 32}
